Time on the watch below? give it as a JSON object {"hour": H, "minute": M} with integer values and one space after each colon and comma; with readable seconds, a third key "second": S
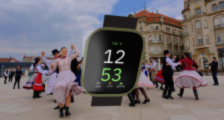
{"hour": 12, "minute": 53}
